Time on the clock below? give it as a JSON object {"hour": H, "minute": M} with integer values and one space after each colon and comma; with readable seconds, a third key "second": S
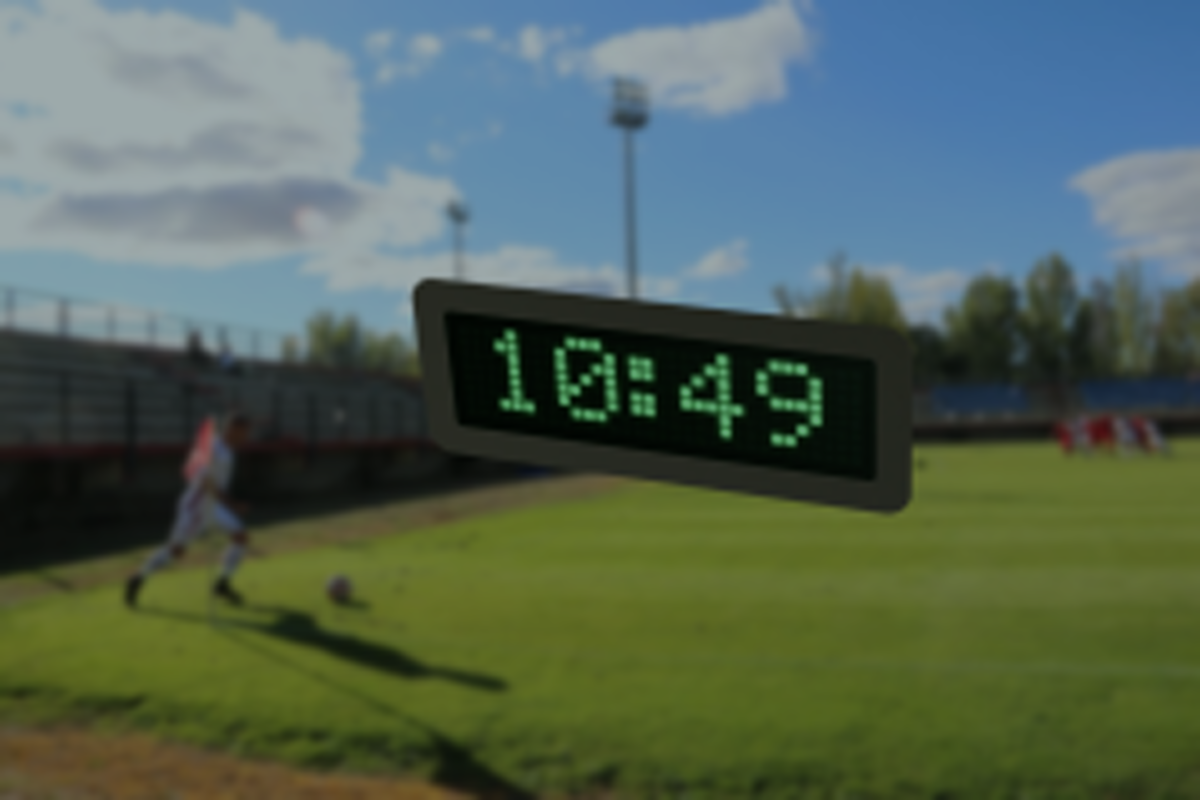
{"hour": 10, "minute": 49}
